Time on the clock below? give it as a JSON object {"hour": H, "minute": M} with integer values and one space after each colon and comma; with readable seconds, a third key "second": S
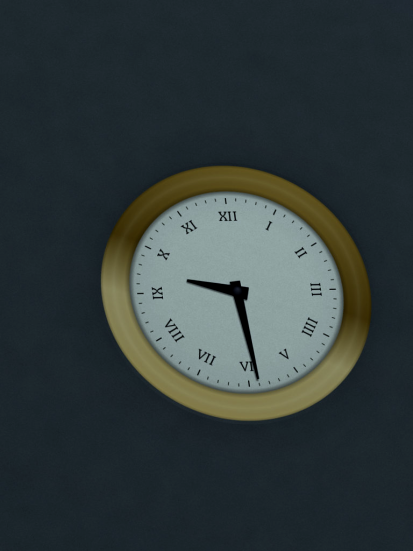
{"hour": 9, "minute": 29}
